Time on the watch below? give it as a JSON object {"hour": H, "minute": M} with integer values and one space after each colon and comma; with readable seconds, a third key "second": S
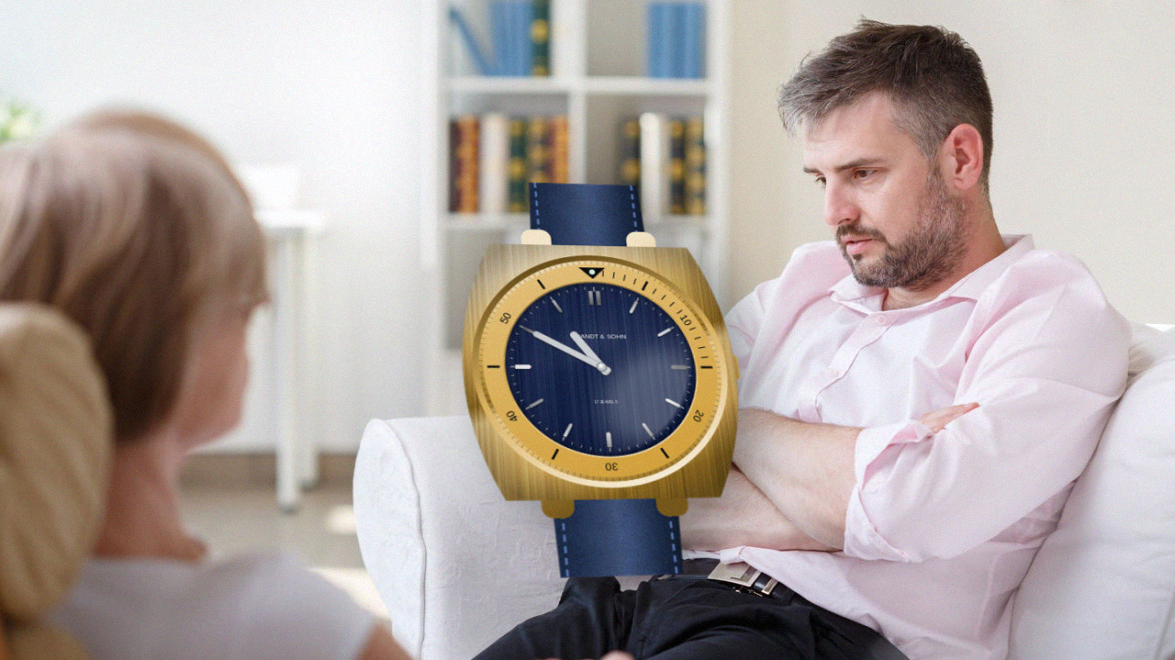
{"hour": 10, "minute": 50}
